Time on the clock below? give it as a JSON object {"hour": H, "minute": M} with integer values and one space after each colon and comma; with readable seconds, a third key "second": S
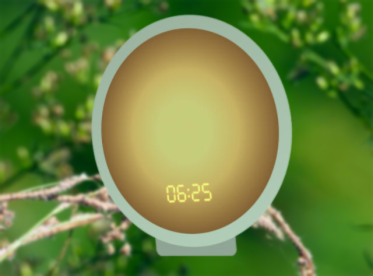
{"hour": 6, "minute": 25}
